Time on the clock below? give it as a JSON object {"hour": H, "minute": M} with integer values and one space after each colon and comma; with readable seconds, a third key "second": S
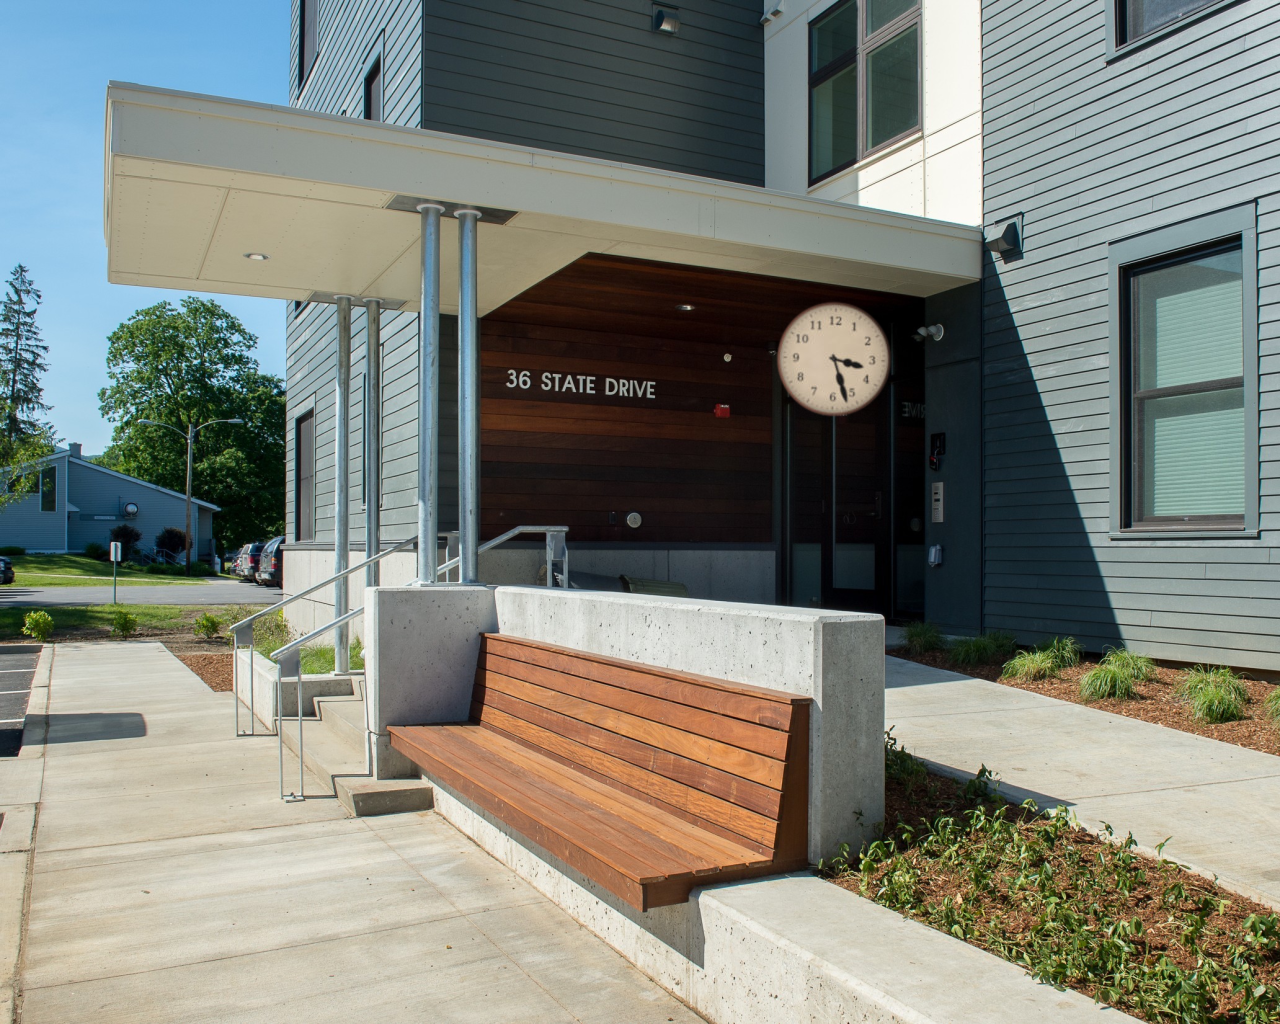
{"hour": 3, "minute": 27}
